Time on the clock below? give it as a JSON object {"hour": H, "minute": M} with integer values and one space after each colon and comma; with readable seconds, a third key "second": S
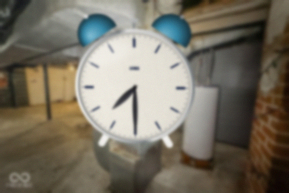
{"hour": 7, "minute": 30}
